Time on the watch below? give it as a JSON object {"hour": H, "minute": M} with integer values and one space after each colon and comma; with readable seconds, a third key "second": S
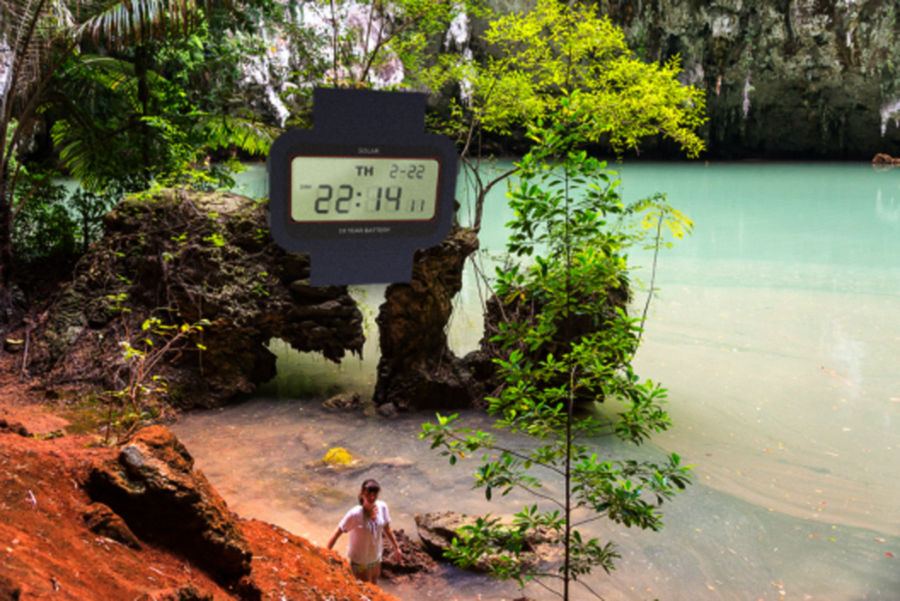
{"hour": 22, "minute": 14, "second": 11}
